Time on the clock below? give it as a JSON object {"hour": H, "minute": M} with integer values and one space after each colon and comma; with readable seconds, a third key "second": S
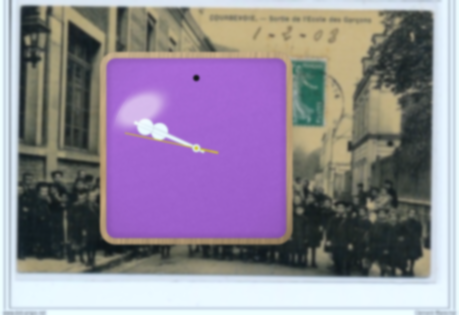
{"hour": 9, "minute": 48, "second": 47}
